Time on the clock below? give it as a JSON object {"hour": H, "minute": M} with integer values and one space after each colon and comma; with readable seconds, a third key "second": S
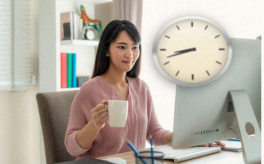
{"hour": 8, "minute": 42}
